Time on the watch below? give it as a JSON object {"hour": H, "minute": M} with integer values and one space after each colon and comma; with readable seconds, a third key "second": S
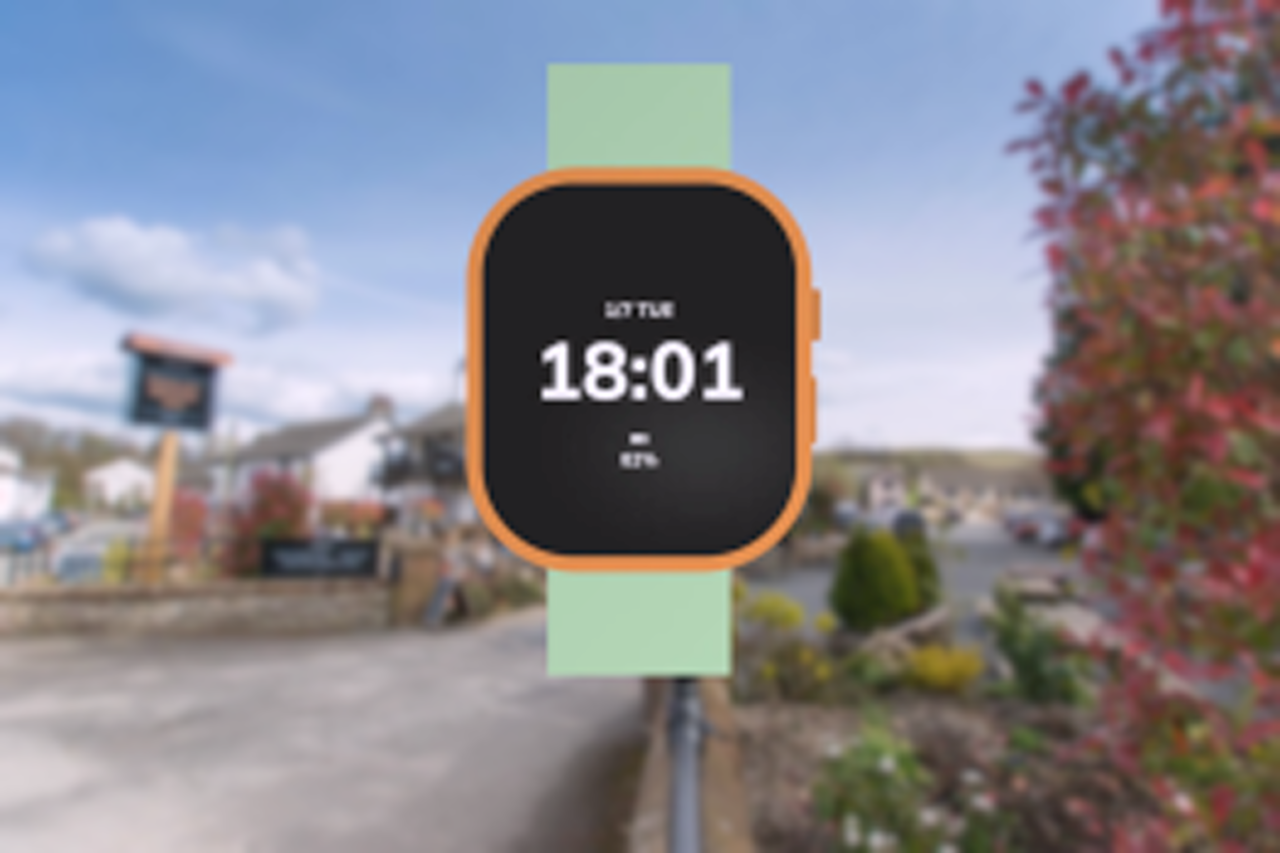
{"hour": 18, "minute": 1}
